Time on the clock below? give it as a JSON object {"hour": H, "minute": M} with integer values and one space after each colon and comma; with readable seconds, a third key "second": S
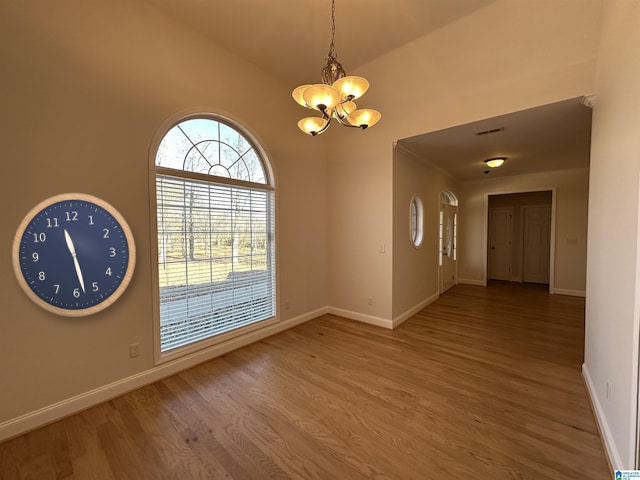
{"hour": 11, "minute": 28}
